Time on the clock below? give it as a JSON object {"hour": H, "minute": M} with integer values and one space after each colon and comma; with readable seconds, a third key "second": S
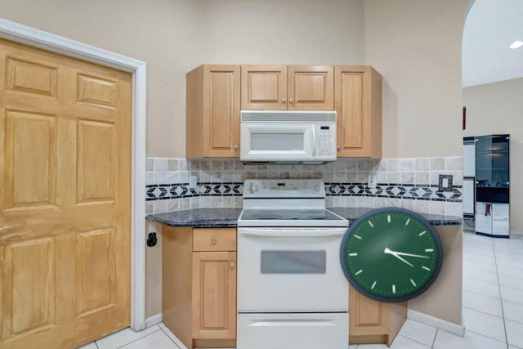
{"hour": 4, "minute": 17}
